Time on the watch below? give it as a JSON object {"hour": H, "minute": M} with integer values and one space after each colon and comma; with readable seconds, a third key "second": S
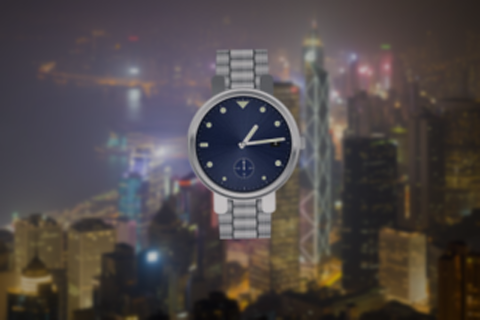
{"hour": 1, "minute": 14}
